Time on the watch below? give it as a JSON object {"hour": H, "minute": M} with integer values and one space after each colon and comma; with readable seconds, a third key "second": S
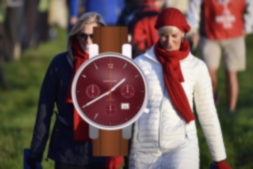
{"hour": 1, "minute": 40}
